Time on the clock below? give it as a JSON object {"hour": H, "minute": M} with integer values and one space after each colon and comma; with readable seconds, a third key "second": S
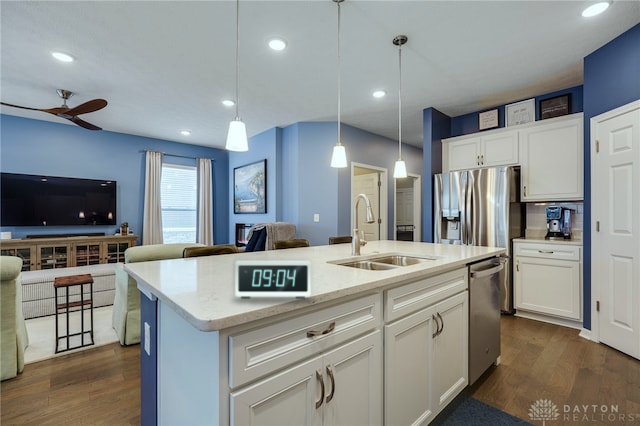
{"hour": 9, "minute": 4}
